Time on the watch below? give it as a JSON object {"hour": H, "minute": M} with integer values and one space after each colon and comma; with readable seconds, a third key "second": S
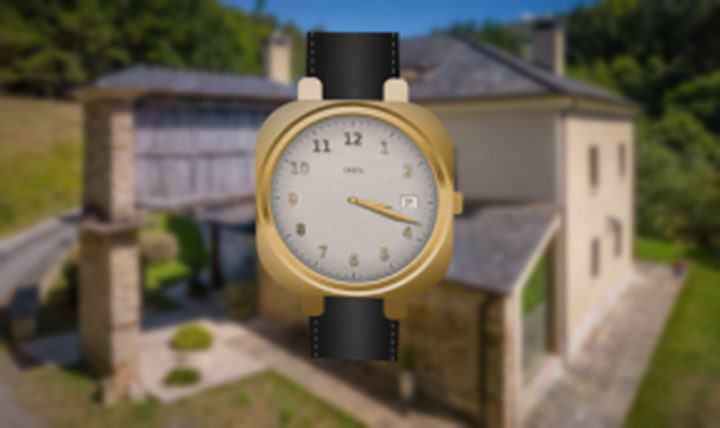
{"hour": 3, "minute": 18}
